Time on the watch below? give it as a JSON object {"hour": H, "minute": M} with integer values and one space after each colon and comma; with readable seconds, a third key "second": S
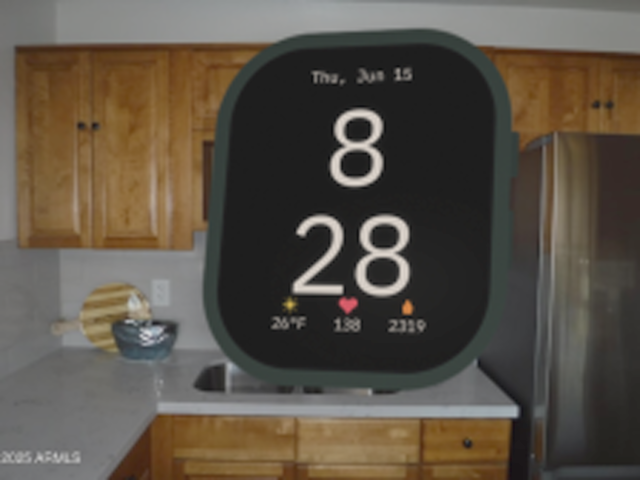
{"hour": 8, "minute": 28}
